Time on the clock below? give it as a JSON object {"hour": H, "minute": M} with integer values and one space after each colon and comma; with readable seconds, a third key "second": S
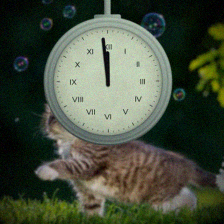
{"hour": 11, "minute": 59}
